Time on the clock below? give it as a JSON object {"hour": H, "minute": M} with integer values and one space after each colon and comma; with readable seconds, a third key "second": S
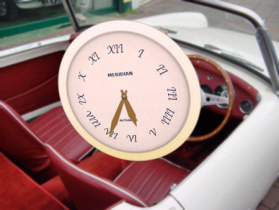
{"hour": 5, "minute": 35}
